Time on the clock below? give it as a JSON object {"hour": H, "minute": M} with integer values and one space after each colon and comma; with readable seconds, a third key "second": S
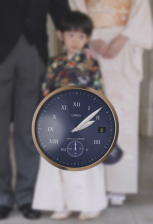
{"hour": 2, "minute": 8}
